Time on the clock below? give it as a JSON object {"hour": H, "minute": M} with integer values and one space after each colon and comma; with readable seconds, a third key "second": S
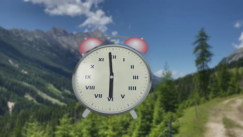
{"hour": 5, "minute": 59}
